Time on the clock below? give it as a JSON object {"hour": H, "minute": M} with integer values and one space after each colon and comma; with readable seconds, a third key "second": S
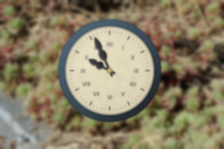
{"hour": 9, "minute": 56}
